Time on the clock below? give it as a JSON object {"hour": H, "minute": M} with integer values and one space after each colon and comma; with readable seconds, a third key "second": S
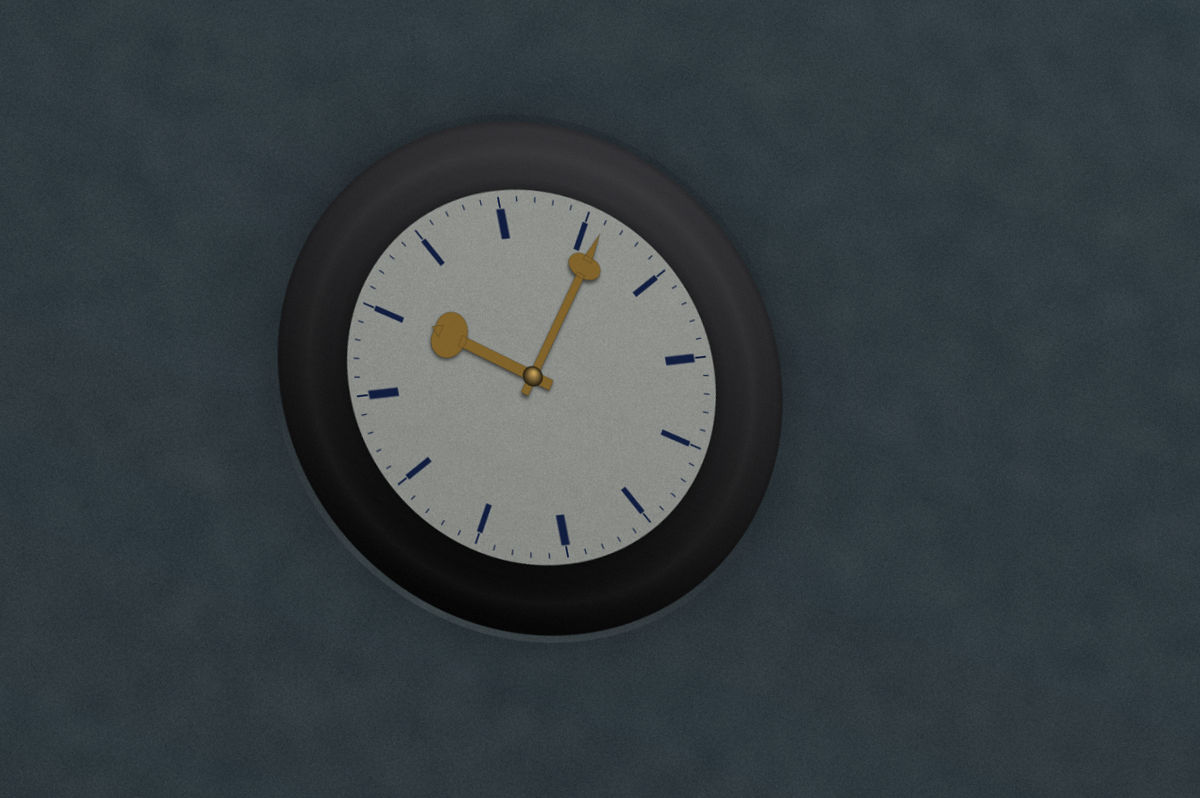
{"hour": 10, "minute": 6}
